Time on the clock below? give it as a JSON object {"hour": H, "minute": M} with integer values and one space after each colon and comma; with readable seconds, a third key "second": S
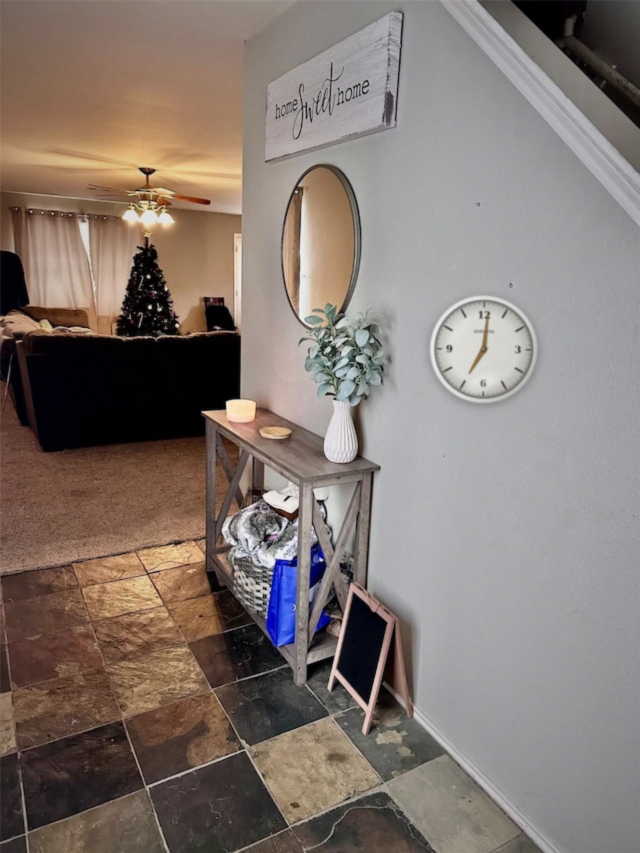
{"hour": 7, "minute": 1}
